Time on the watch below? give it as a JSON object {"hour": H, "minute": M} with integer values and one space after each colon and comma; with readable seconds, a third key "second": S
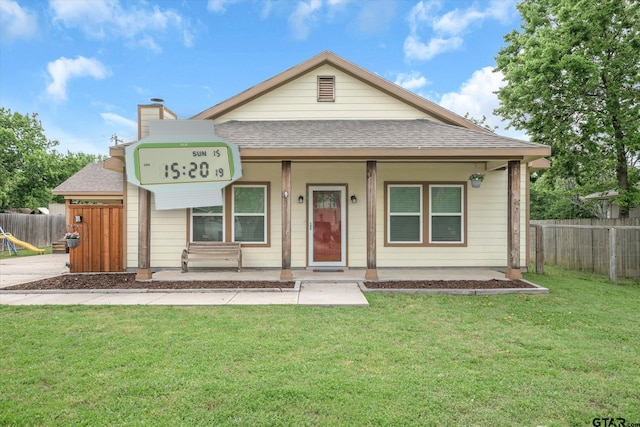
{"hour": 15, "minute": 20}
